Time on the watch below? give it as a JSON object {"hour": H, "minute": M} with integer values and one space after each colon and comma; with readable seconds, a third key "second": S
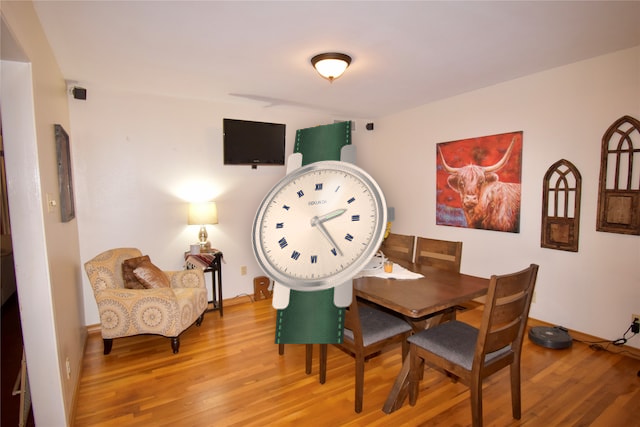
{"hour": 2, "minute": 24}
